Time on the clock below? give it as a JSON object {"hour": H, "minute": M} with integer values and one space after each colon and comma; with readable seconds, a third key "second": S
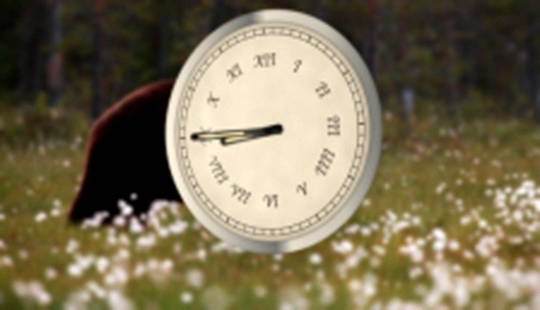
{"hour": 8, "minute": 45}
